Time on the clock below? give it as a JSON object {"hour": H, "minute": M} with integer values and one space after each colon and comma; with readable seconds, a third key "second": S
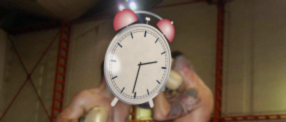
{"hour": 2, "minute": 31}
